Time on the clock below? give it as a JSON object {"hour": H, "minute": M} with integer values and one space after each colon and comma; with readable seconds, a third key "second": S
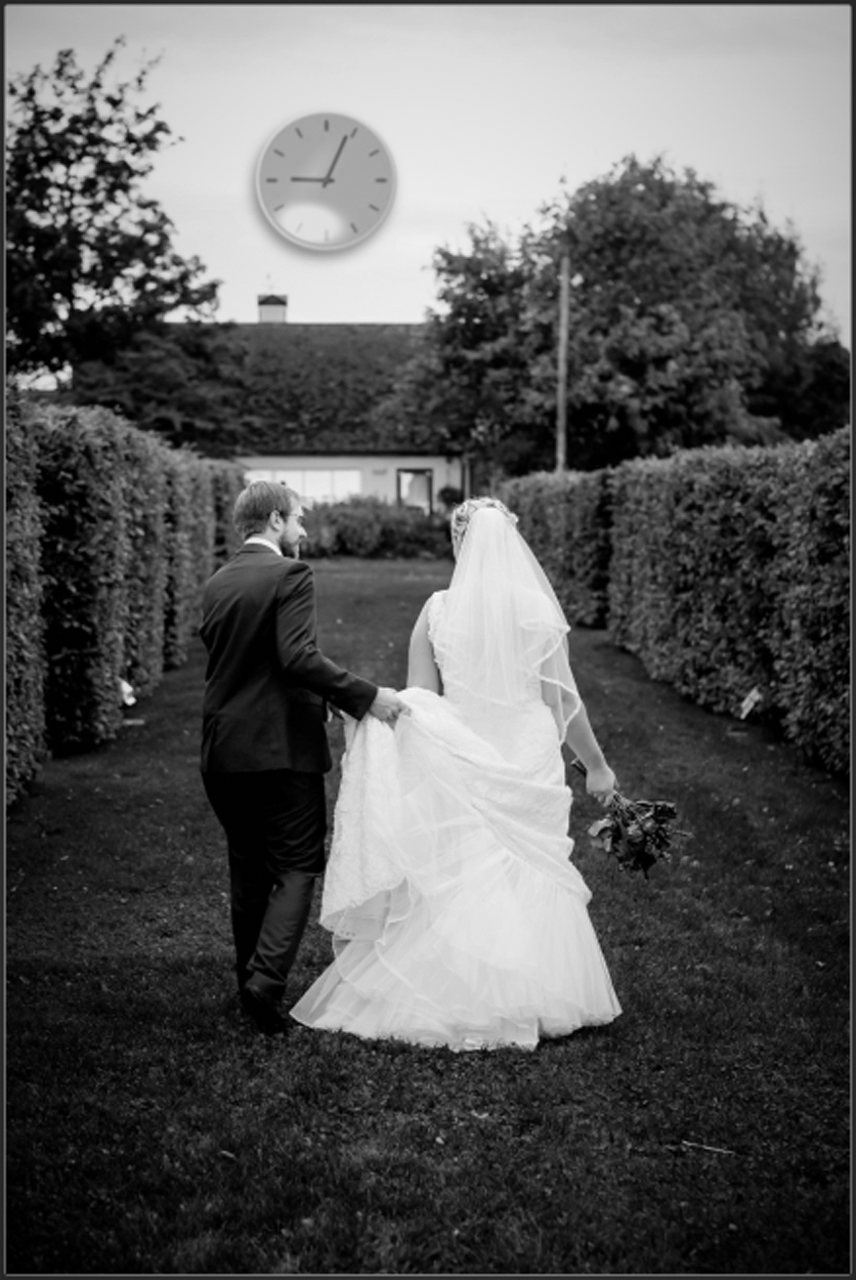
{"hour": 9, "minute": 4}
